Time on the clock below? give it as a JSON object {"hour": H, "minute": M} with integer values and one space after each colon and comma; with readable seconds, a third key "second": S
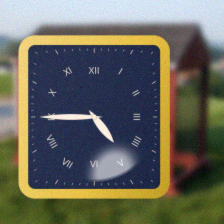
{"hour": 4, "minute": 45}
